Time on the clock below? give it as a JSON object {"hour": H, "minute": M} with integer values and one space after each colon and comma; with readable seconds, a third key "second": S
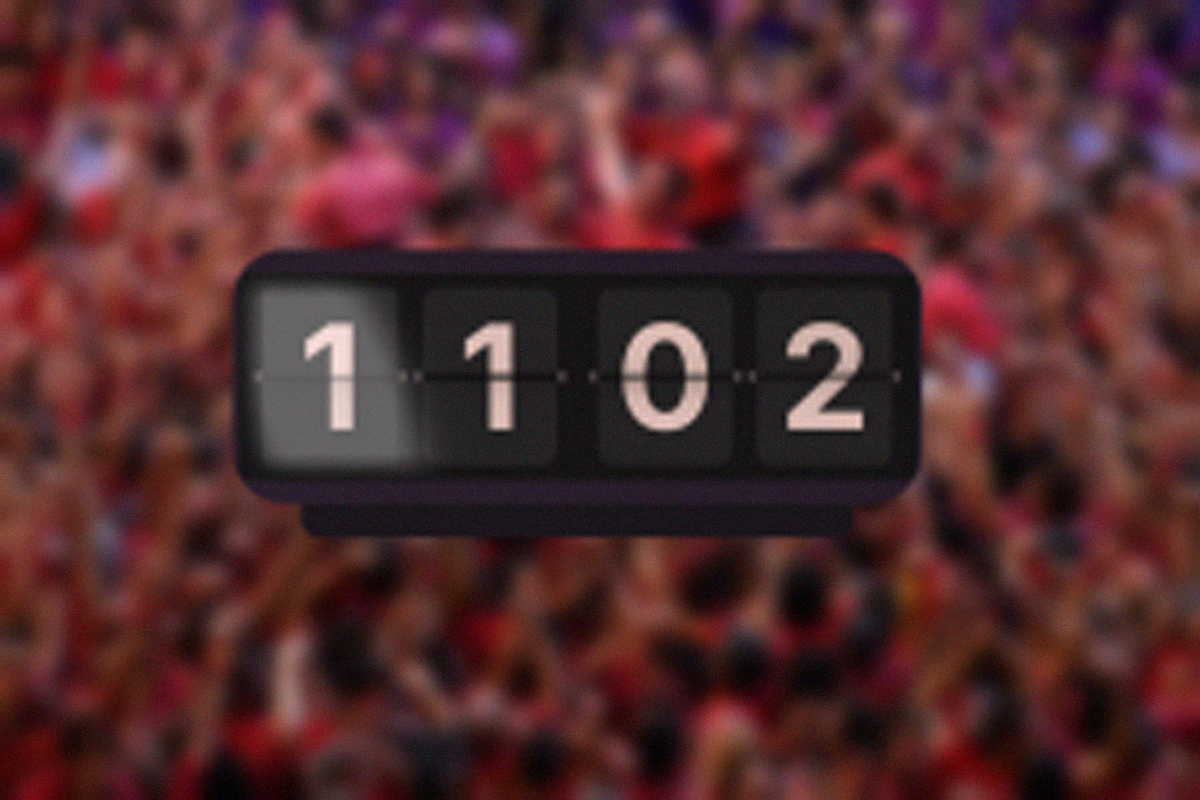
{"hour": 11, "minute": 2}
